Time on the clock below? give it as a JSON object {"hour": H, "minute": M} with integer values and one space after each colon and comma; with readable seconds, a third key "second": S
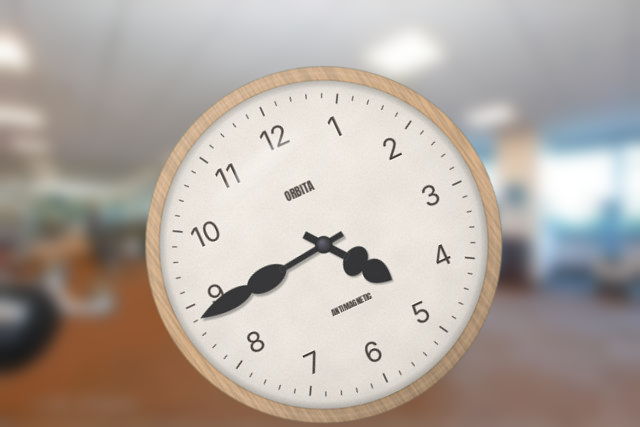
{"hour": 4, "minute": 44}
